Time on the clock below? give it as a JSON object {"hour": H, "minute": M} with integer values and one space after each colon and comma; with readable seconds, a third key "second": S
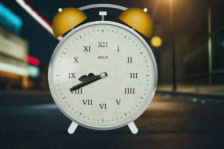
{"hour": 8, "minute": 41}
